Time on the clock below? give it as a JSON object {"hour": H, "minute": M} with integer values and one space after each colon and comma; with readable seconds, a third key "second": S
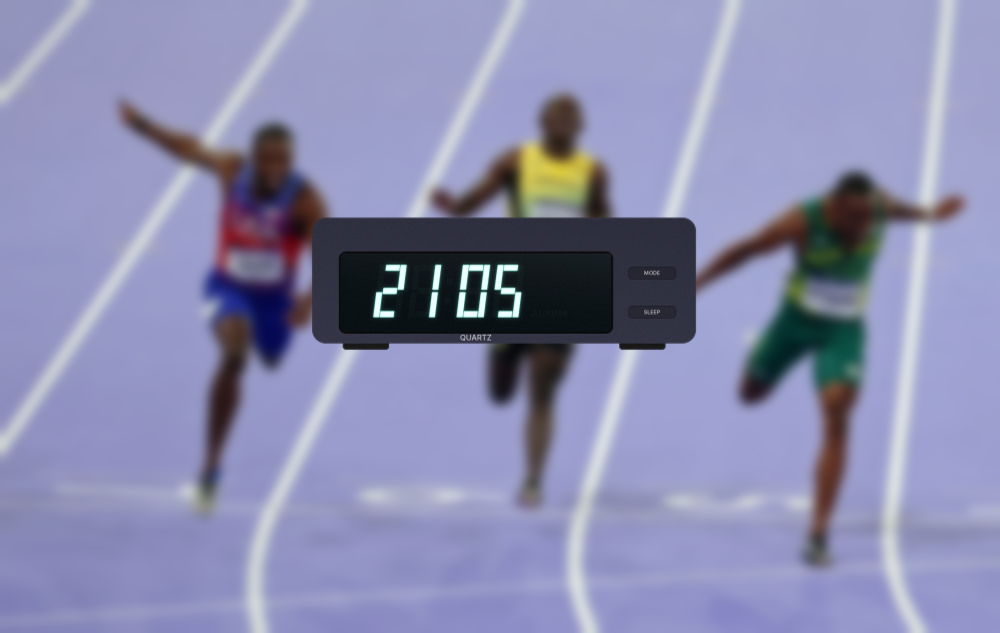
{"hour": 21, "minute": 5}
